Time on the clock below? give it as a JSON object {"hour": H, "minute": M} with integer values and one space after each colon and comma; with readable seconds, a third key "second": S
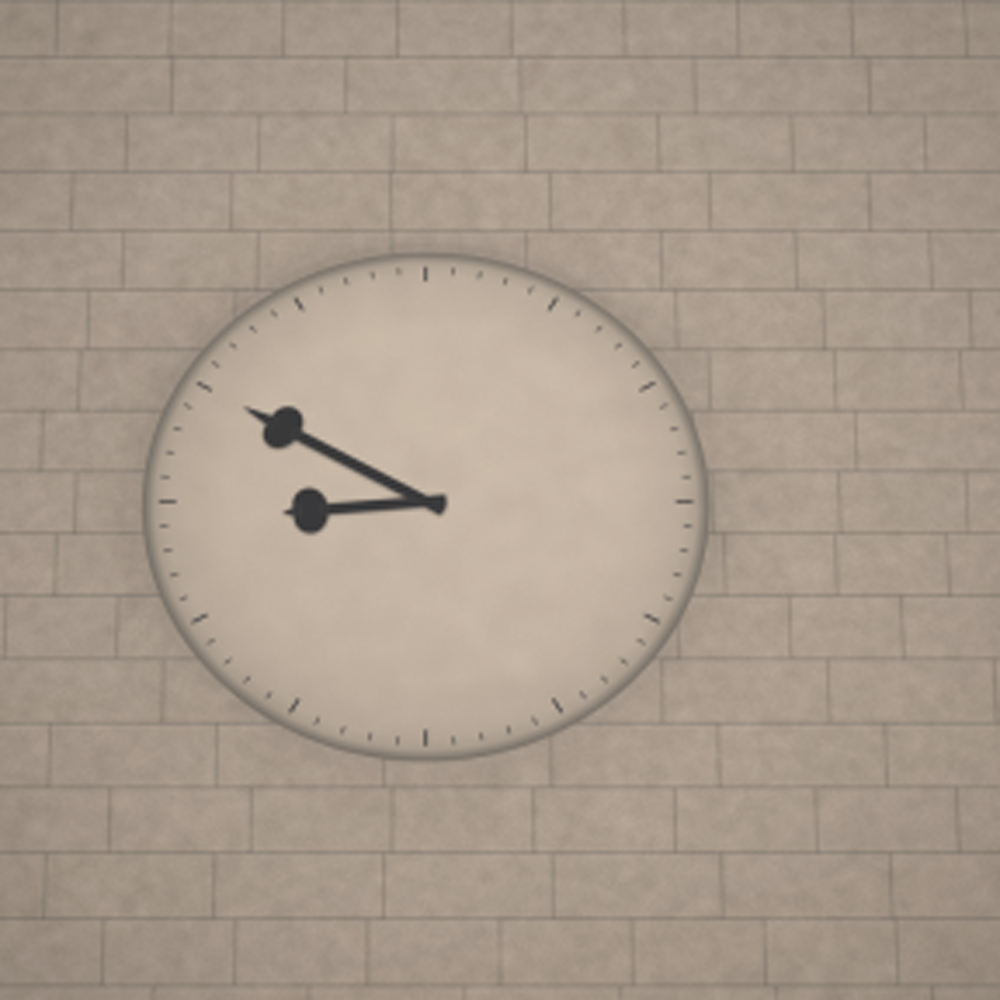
{"hour": 8, "minute": 50}
